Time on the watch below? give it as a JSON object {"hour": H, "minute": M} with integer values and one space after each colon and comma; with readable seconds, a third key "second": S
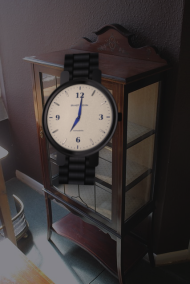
{"hour": 7, "minute": 1}
